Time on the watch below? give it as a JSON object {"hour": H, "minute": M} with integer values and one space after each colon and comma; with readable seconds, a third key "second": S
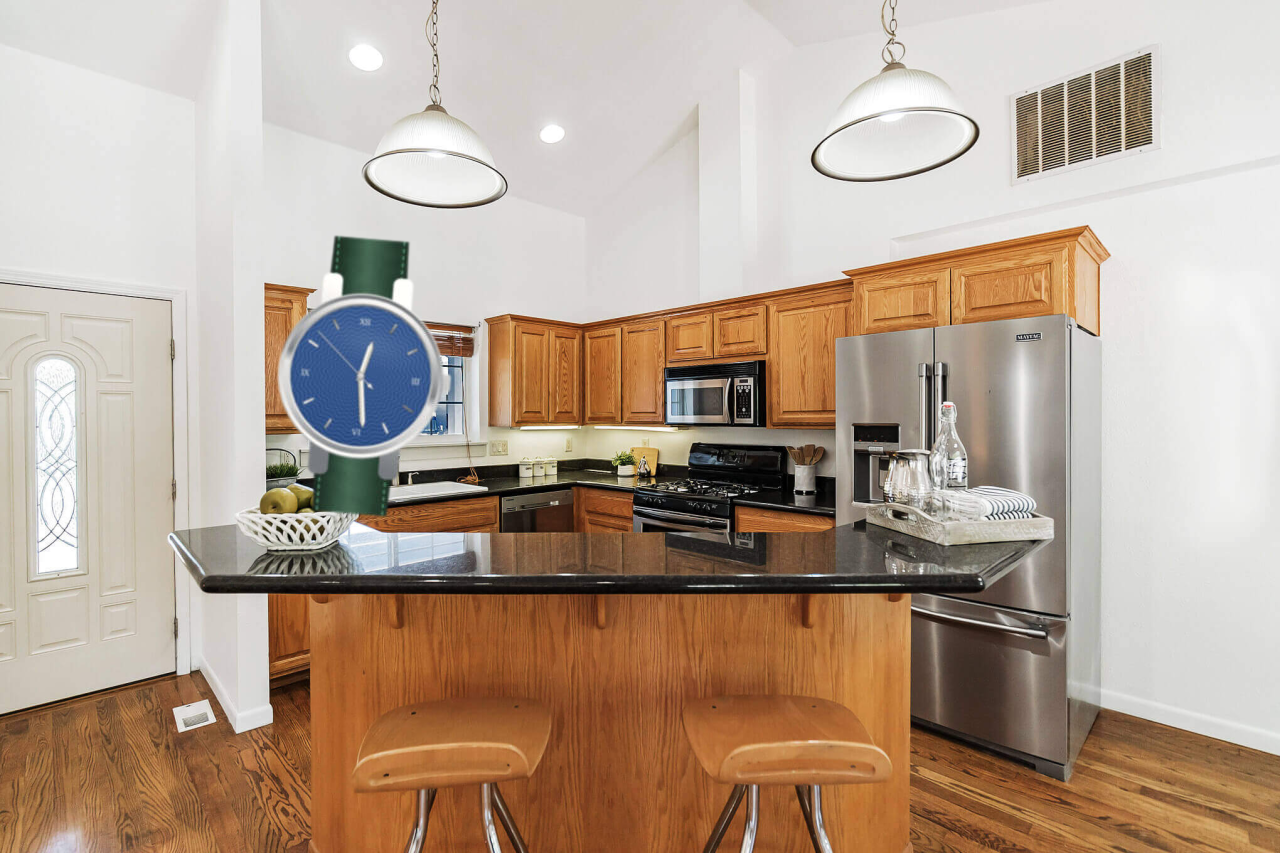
{"hour": 12, "minute": 28, "second": 52}
